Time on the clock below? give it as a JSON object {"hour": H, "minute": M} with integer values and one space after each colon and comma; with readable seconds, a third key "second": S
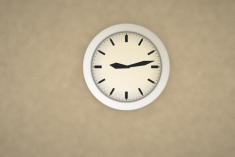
{"hour": 9, "minute": 13}
